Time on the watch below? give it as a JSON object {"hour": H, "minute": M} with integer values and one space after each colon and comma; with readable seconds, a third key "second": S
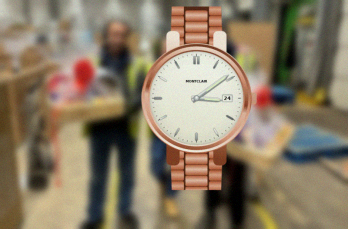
{"hour": 3, "minute": 9}
